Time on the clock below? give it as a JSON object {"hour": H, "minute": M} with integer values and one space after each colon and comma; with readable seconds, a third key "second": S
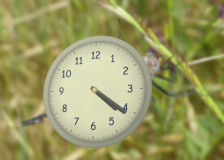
{"hour": 4, "minute": 21}
